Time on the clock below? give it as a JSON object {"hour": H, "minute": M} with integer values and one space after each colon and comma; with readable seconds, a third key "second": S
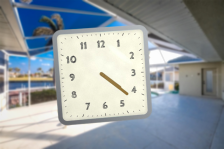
{"hour": 4, "minute": 22}
